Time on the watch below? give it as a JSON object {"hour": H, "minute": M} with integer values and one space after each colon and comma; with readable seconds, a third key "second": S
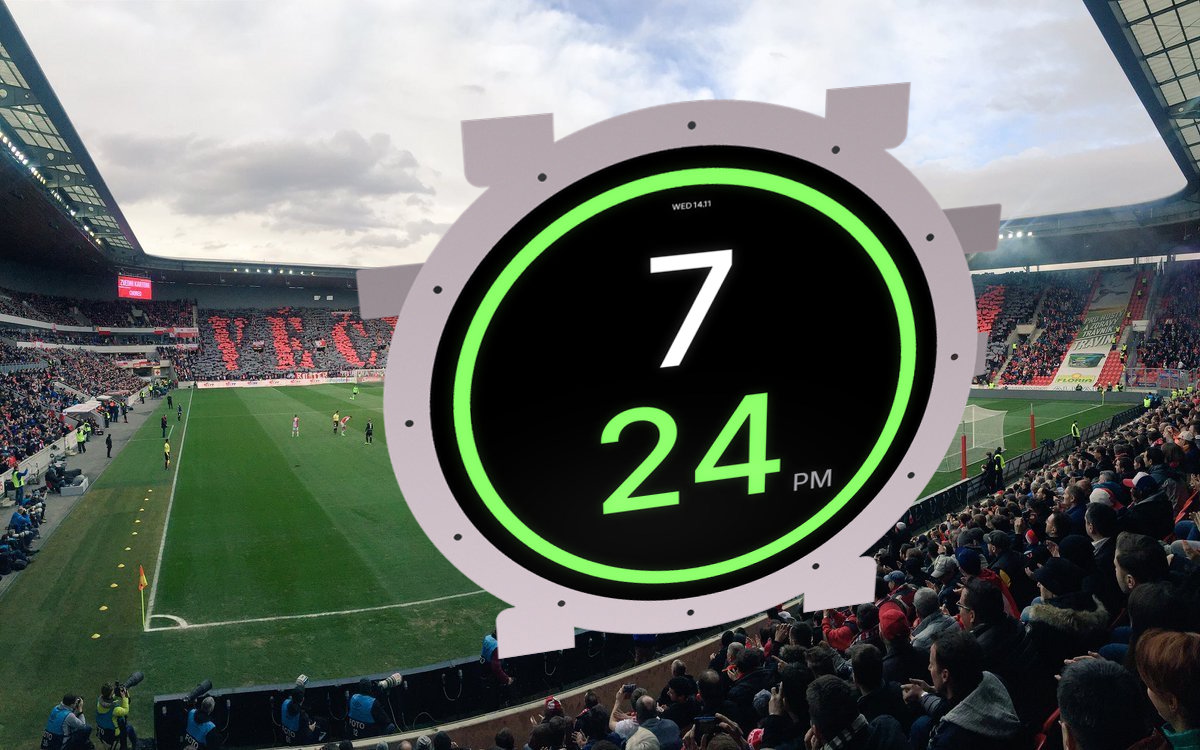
{"hour": 7, "minute": 24}
